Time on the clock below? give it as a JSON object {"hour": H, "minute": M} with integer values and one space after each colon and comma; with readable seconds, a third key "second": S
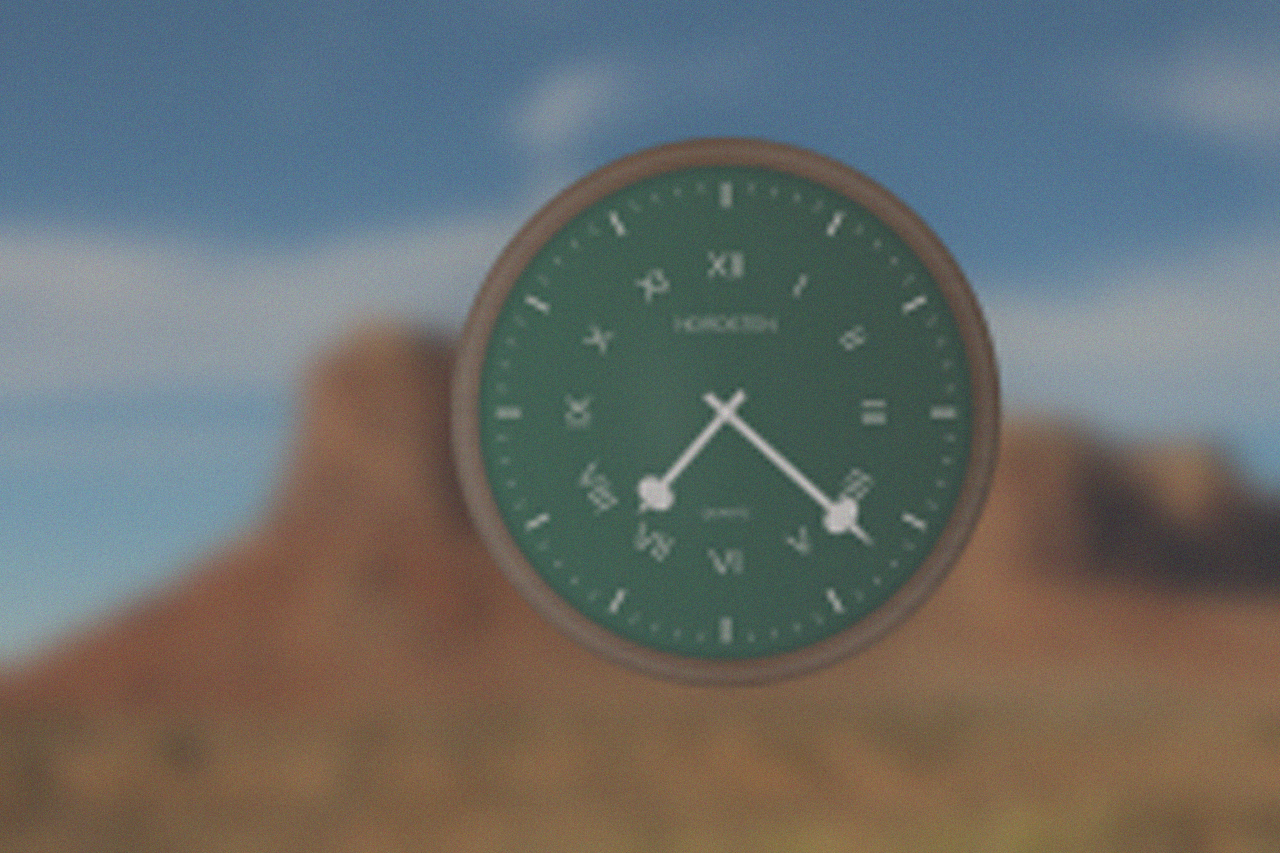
{"hour": 7, "minute": 22}
